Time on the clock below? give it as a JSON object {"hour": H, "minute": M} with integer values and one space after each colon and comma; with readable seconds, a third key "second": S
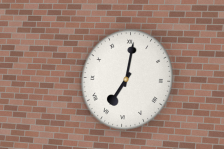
{"hour": 7, "minute": 1}
